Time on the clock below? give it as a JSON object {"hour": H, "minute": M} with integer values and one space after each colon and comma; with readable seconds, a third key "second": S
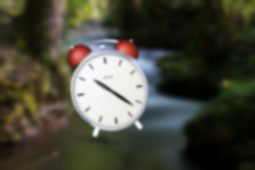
{"hour": 10, "minute": 22}
